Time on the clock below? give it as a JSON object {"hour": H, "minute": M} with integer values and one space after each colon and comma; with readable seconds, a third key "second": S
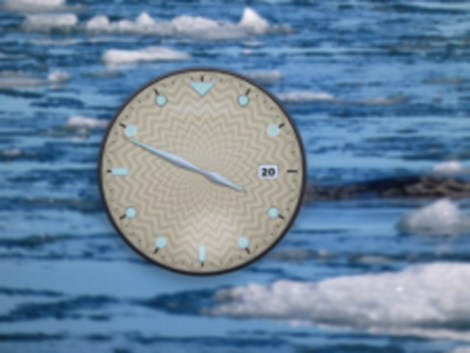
{"hour": 3, "minute": 49}
